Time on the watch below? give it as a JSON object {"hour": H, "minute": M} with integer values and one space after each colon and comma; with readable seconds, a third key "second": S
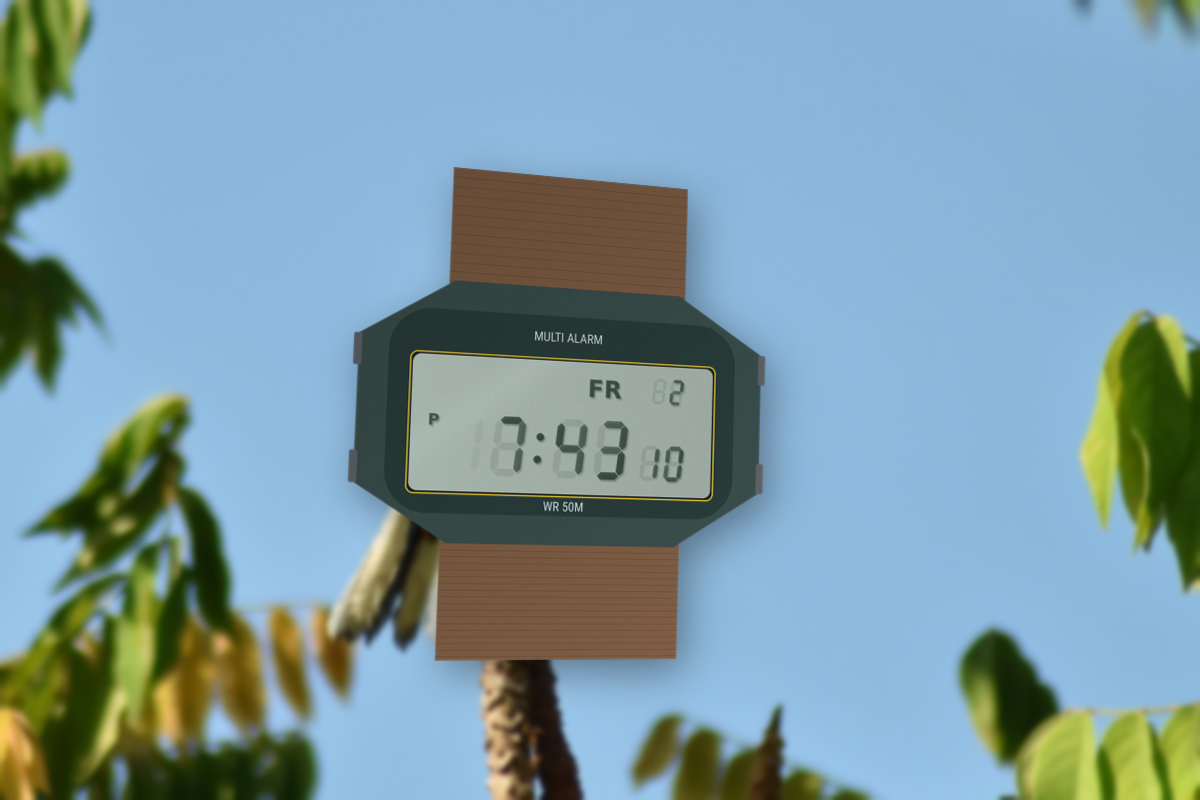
{"hour": 7, "minute": 43, "second": 10}
